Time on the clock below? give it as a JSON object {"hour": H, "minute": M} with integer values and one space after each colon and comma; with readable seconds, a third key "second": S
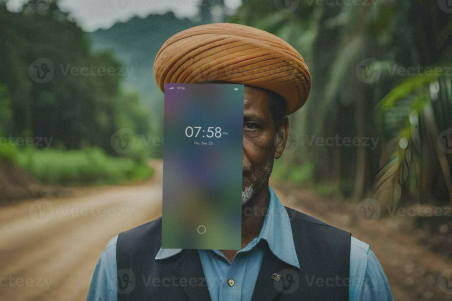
{"hour": 7, "minute": 58}
